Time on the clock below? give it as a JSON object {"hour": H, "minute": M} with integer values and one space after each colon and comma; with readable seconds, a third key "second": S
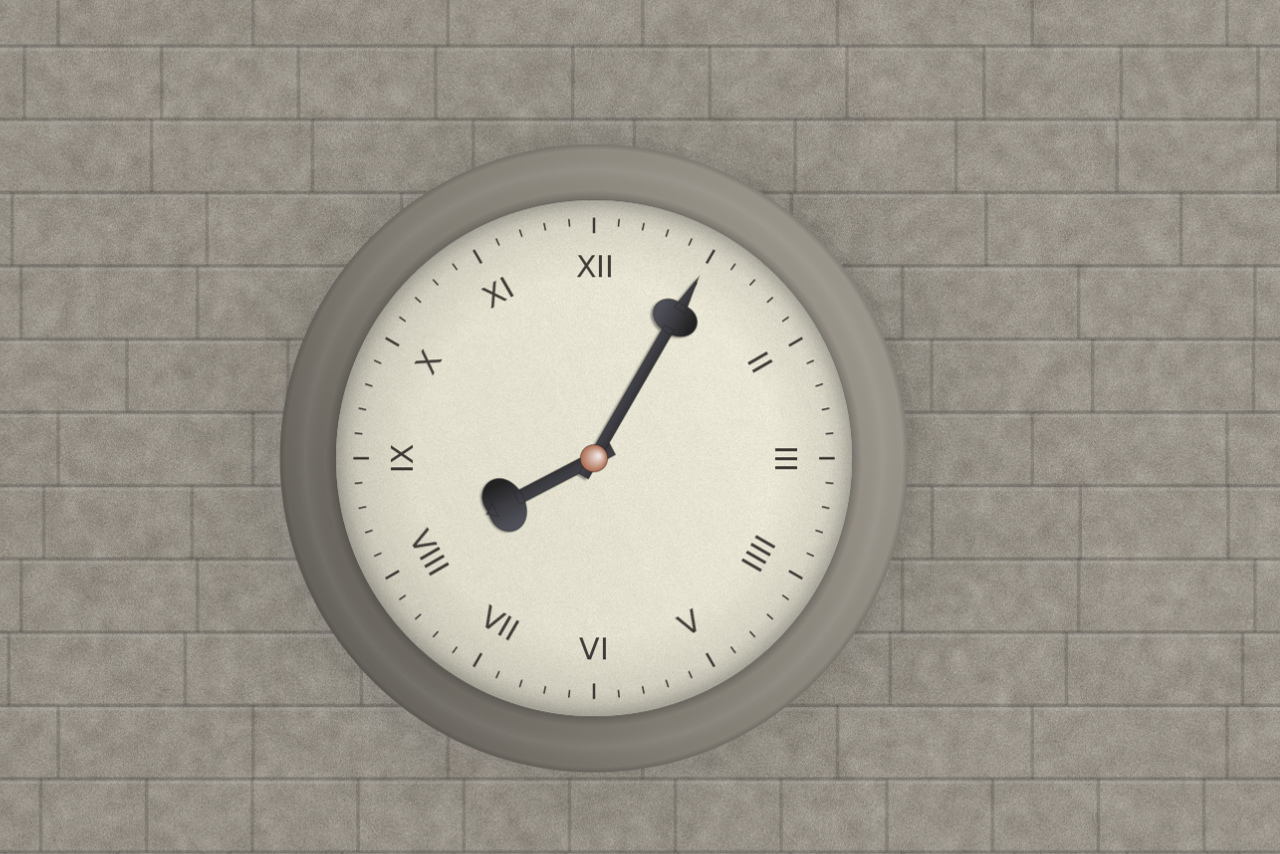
{"hour": 8, "minute": 5}
